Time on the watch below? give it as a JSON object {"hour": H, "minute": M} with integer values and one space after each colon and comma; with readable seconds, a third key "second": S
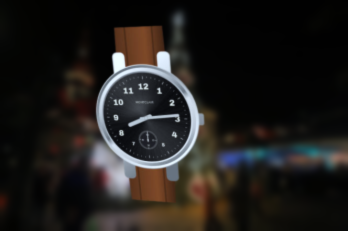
{"hour": 8, "minute": 14}
